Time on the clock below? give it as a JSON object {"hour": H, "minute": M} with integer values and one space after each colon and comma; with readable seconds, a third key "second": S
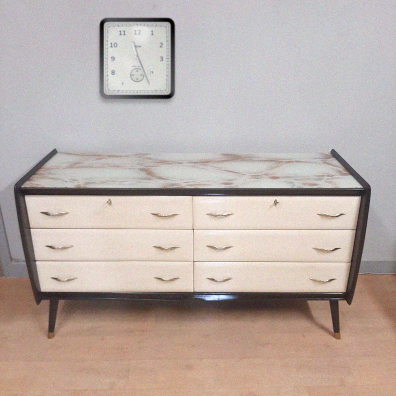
{"hour": 11, "minute": 26}
